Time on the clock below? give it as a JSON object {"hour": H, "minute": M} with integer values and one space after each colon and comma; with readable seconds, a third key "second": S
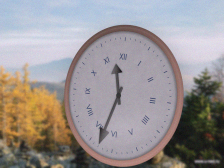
{"hour": 11, "minute": 33}
